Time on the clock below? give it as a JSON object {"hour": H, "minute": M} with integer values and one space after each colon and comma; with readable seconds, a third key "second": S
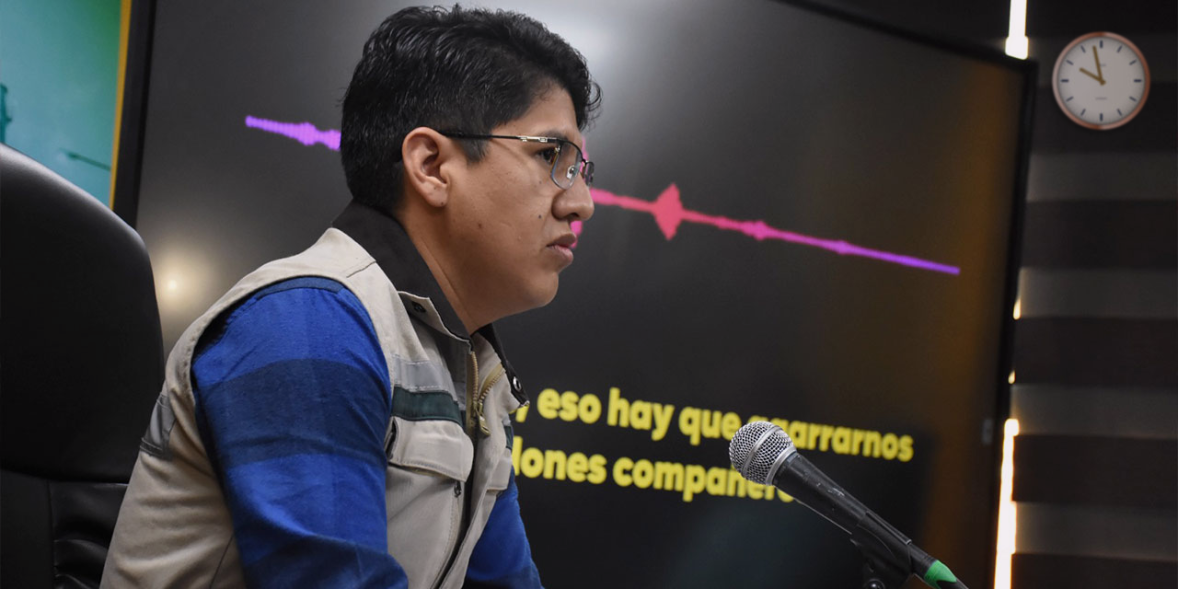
{"hour": 9, "minute": 58}
